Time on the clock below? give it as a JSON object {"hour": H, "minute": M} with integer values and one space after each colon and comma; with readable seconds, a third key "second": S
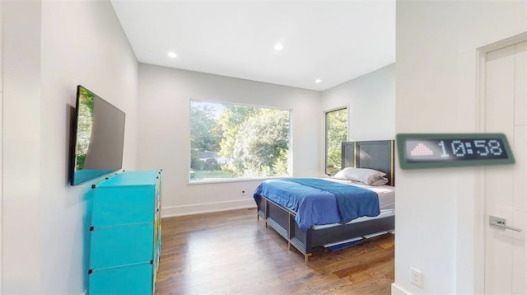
{"hour": 10, "minute": 58}
